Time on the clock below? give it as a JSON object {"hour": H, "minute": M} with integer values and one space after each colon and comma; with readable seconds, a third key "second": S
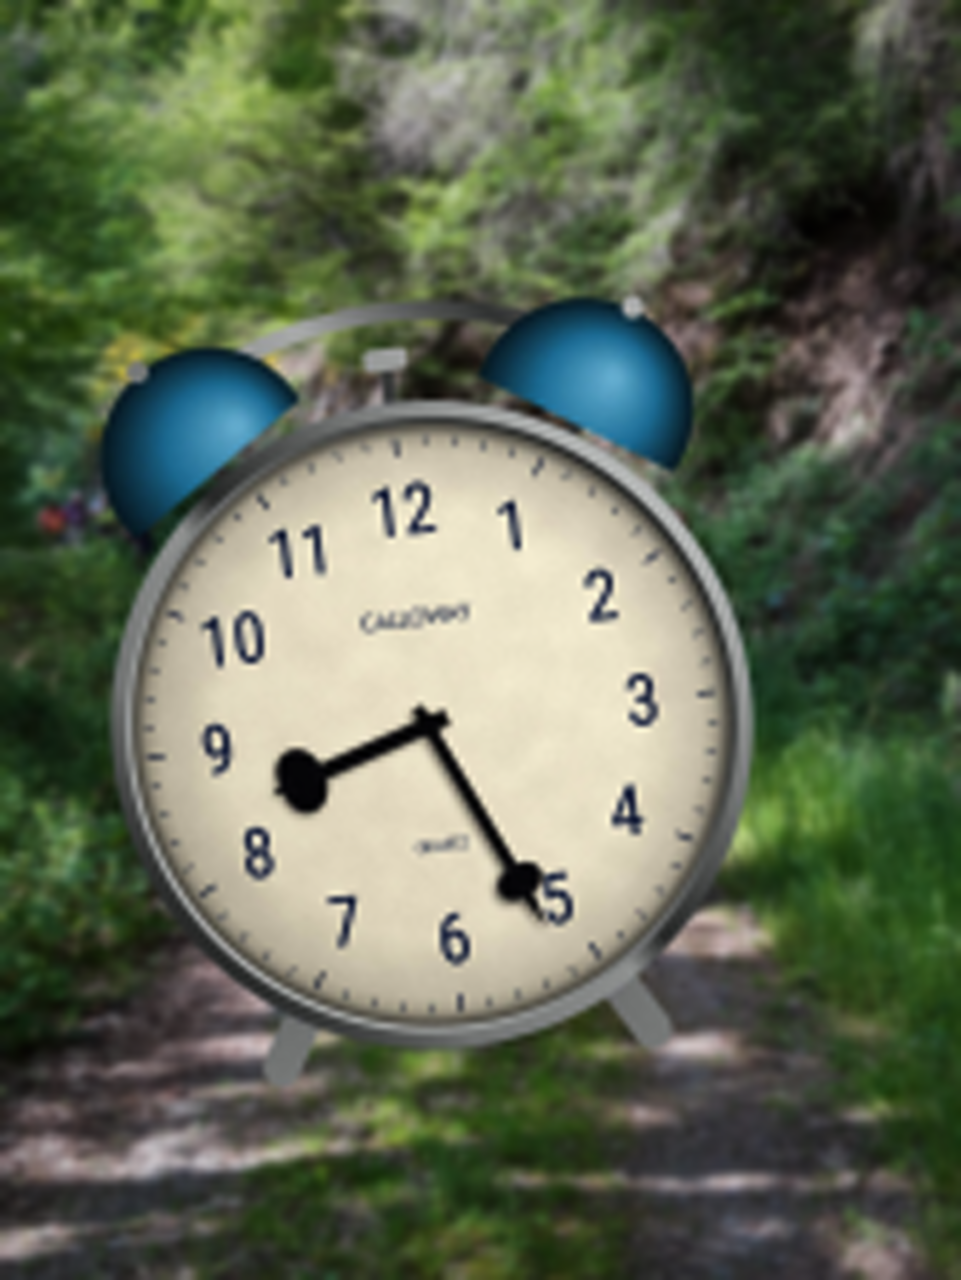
{"hour": 8, "minute": 26}
